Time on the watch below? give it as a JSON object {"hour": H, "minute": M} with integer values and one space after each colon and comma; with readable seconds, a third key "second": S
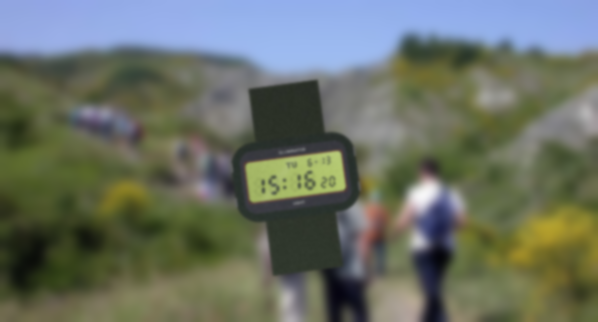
{"hour": 15, "minute": 16}
